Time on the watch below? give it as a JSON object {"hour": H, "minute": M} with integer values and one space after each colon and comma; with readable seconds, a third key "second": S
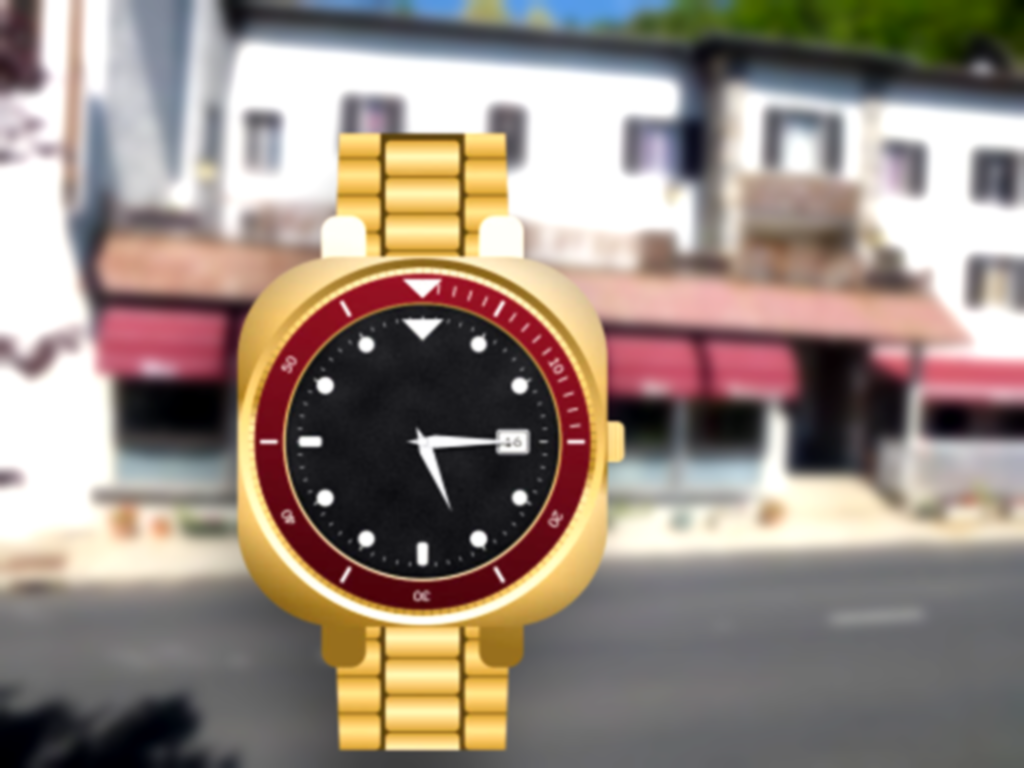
{"hour": 5, "minute": 15}
